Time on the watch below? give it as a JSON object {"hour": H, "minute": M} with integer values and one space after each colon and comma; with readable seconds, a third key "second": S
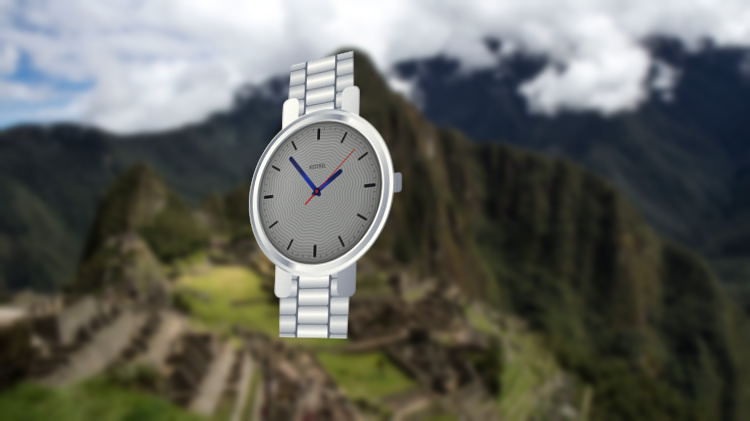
{"hour": 1, "minute": 53, "second": 8}
